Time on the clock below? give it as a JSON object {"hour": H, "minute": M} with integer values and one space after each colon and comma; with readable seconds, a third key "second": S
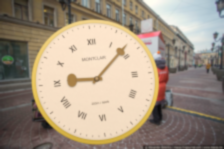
{"hour": 9, "minute": 8}
